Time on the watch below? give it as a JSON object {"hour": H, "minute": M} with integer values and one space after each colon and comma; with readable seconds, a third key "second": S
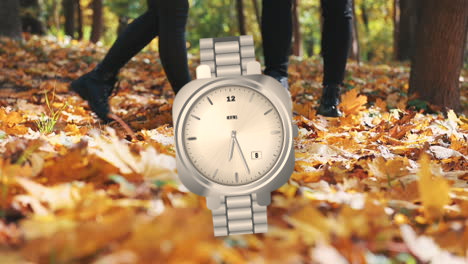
{"hour": 6, "minute": 27}
